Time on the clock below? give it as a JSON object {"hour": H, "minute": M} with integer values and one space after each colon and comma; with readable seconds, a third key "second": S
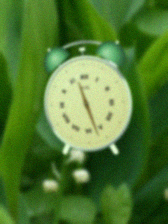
{"hour": 11, "minute": 27}
